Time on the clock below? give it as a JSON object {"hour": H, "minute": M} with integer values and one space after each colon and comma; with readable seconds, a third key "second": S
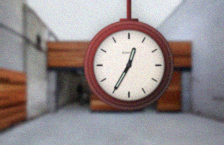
{"hour": 12, "minute": 35}
